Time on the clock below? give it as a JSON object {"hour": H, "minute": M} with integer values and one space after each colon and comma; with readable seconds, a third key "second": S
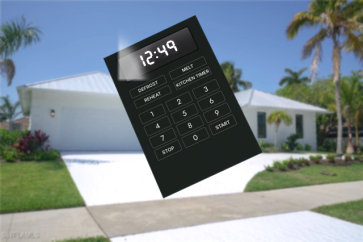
{"hour": 12, "minute": 49}
